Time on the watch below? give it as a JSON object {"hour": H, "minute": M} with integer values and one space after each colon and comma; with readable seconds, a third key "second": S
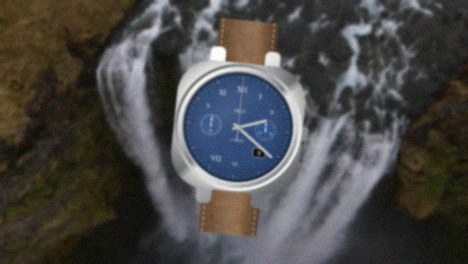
{"hour": 2, "minute": 21}
